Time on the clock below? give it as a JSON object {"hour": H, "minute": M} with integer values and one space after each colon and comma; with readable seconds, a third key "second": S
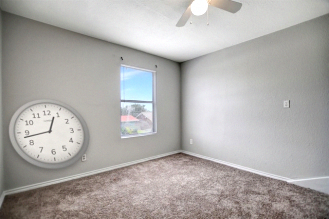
{"hour": 12, "minute": 43}
